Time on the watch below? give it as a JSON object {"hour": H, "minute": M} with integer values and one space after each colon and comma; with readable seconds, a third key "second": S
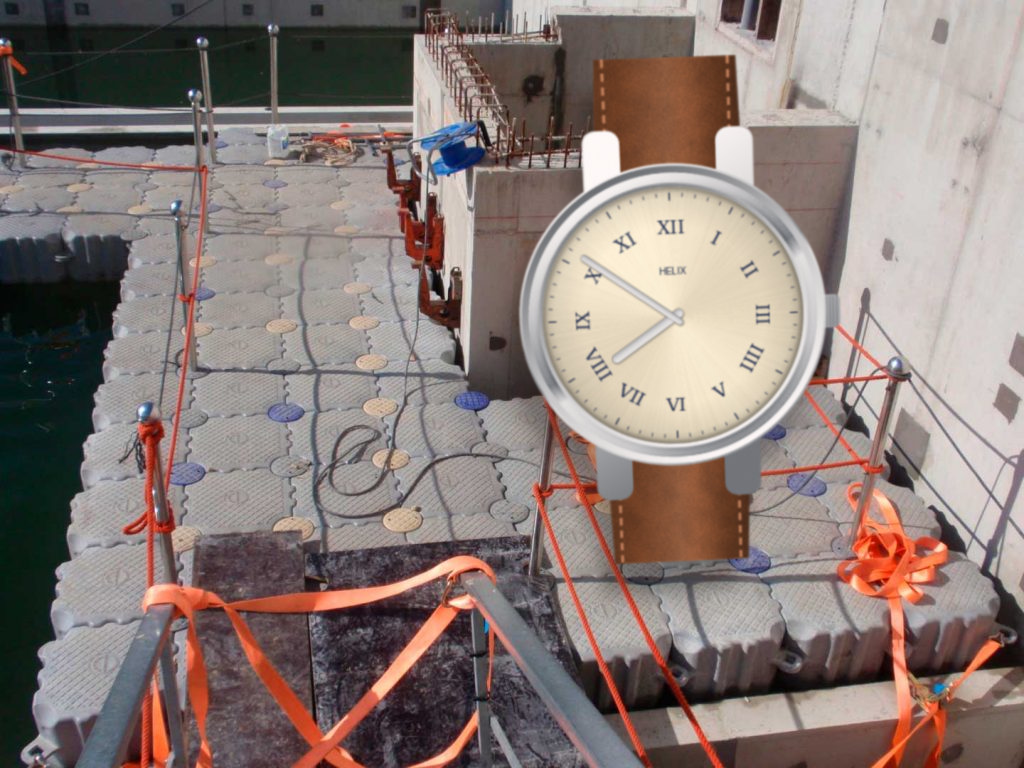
{"hour": 7, "minute": 51}
